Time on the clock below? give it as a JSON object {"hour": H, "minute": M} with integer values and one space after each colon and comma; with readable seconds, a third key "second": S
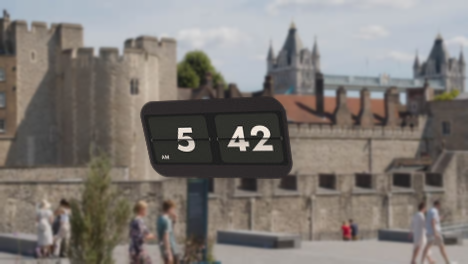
{"hour": 5, "minute": 42}
